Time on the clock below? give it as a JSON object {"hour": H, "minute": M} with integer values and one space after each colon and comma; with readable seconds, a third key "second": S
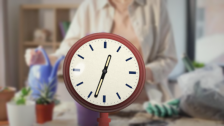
{"hour": 12, "minute": 33}
